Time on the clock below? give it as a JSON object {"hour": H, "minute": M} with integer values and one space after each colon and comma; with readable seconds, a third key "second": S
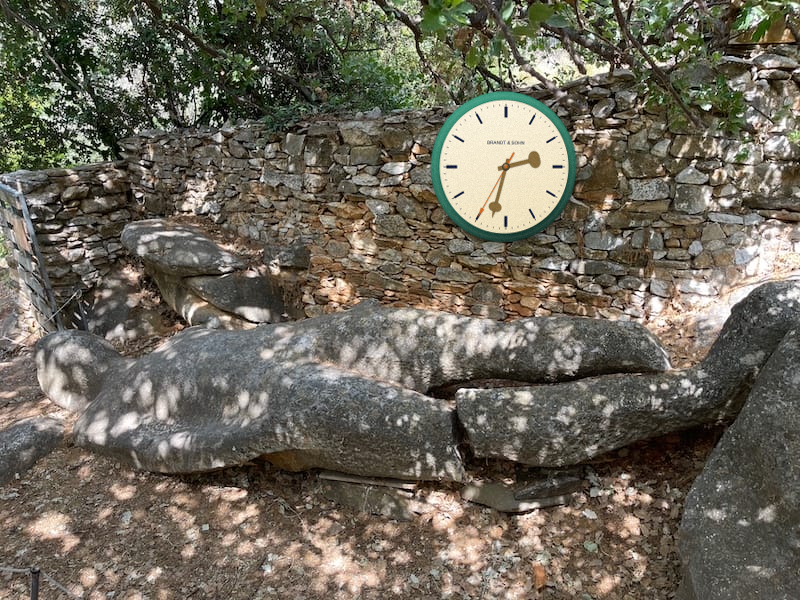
{"hour": 2, "minute": 32, "second": 35}
